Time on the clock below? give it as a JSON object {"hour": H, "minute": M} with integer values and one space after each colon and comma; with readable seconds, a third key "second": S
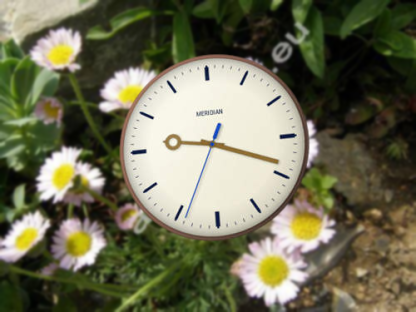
{"hour": 9, "minute": 18, "second": 34}
